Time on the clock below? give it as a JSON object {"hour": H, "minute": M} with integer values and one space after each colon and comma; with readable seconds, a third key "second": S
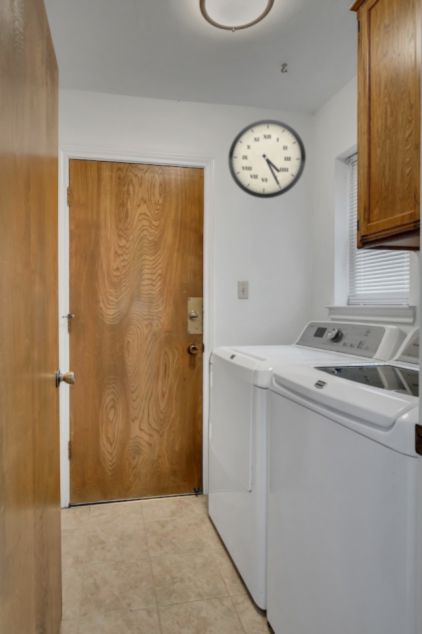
{"hour": 4, "minute": 25}
